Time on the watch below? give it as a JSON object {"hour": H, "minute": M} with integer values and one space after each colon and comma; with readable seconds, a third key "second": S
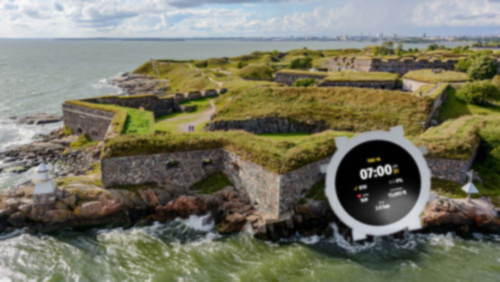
{"hour": 7, "minute": 0}
